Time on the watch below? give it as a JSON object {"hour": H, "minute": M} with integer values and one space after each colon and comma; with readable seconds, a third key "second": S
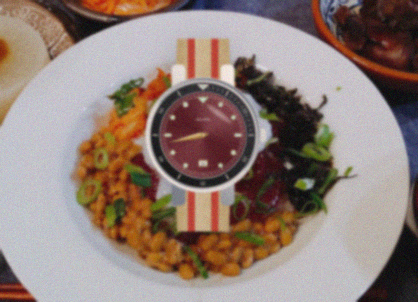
{"hour": 8, "minute": 43}
